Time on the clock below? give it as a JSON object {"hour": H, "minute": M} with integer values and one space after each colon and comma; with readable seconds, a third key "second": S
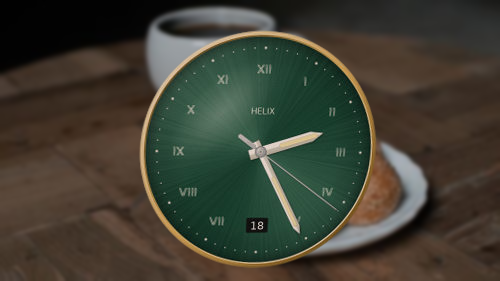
{"hour": 2, "minute": 25, "second": 21}
